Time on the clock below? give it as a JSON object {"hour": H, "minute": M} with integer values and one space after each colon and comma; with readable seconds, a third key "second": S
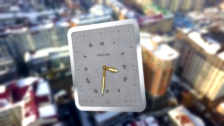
{"hour": 3, "minute": 32}
